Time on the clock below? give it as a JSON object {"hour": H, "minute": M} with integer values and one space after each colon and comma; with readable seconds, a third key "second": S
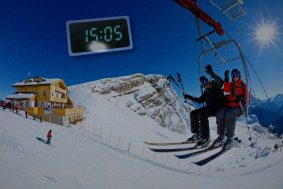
{"hour": 15, "minute": 5}
